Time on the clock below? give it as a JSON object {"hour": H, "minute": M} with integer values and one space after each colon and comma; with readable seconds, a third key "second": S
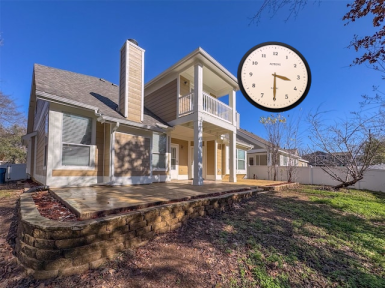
{"hour": 3, "minute": 30}
